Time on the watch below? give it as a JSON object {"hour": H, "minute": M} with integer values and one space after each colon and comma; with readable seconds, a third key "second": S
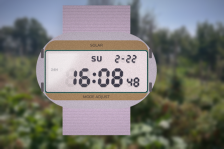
{"hour": 16, "minute": 8, "second": 48}
